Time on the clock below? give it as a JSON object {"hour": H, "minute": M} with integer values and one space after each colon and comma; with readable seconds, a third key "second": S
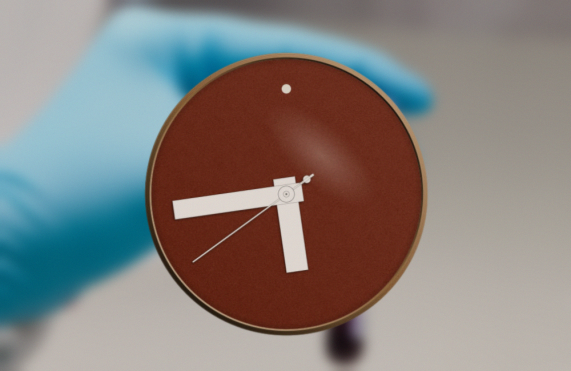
{"hour": 5, "minute": 43, "second": 39}
